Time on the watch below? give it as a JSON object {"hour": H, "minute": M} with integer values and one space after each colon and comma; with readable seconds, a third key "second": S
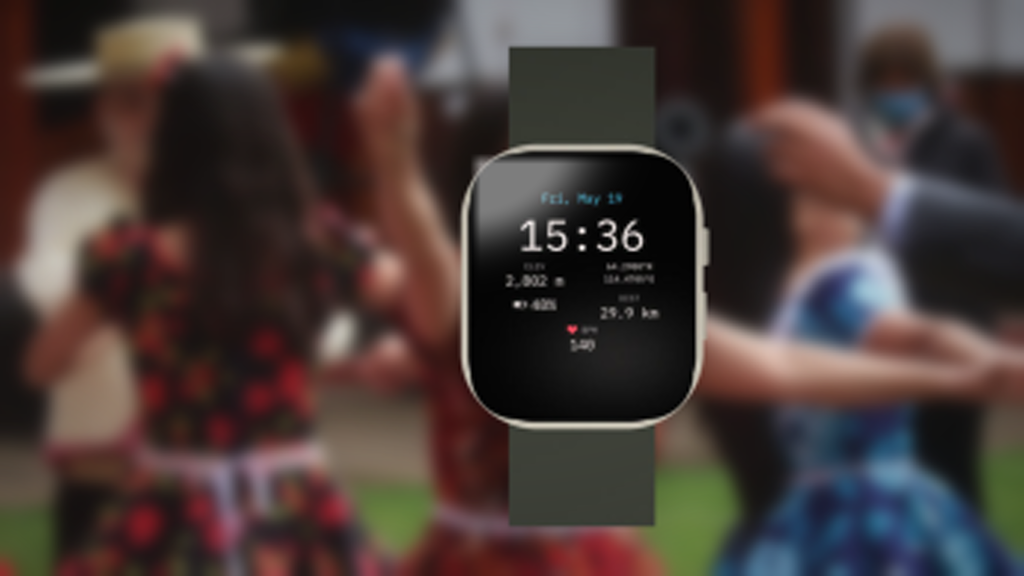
{"hour": 15, "minute": 36}
